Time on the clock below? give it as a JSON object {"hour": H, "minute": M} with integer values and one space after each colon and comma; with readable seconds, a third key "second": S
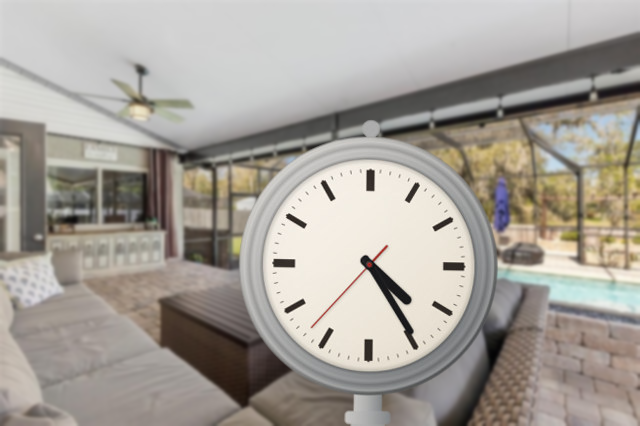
{"hour": 4, "minute": 24, "second": 37}
